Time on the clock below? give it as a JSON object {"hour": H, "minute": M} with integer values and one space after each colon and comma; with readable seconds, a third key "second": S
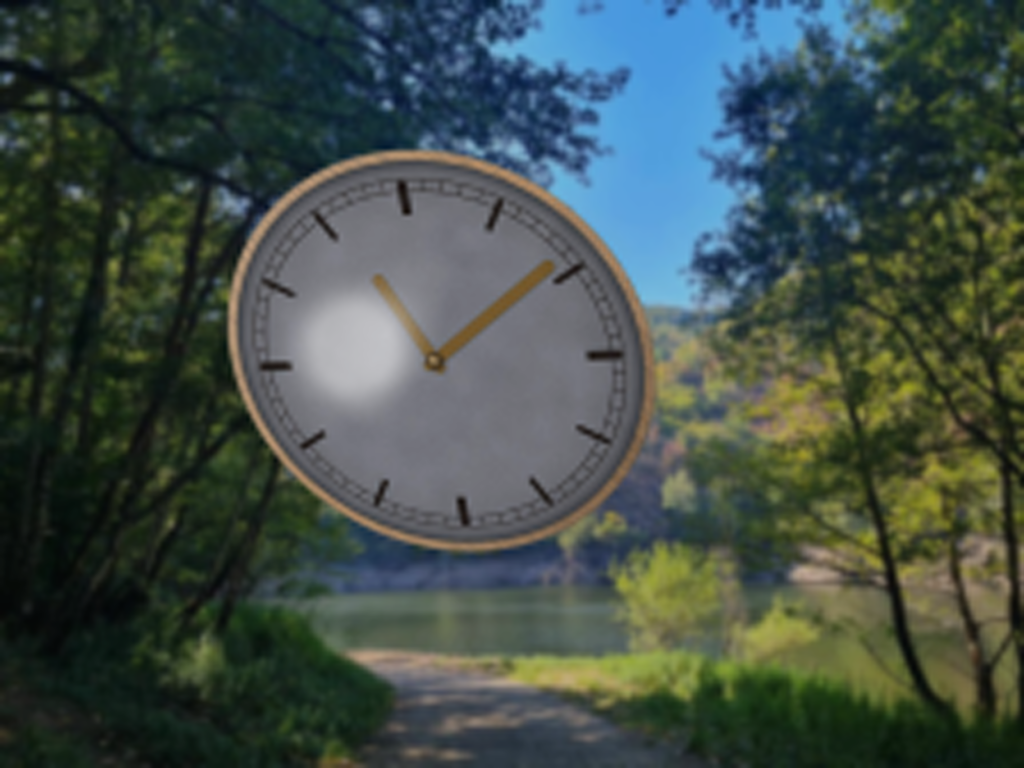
{"hour": 11, "minute": 9}
